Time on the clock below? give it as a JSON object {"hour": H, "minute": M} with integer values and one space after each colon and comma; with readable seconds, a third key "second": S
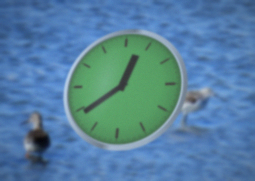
{"hour": 12, "minute": 39}
